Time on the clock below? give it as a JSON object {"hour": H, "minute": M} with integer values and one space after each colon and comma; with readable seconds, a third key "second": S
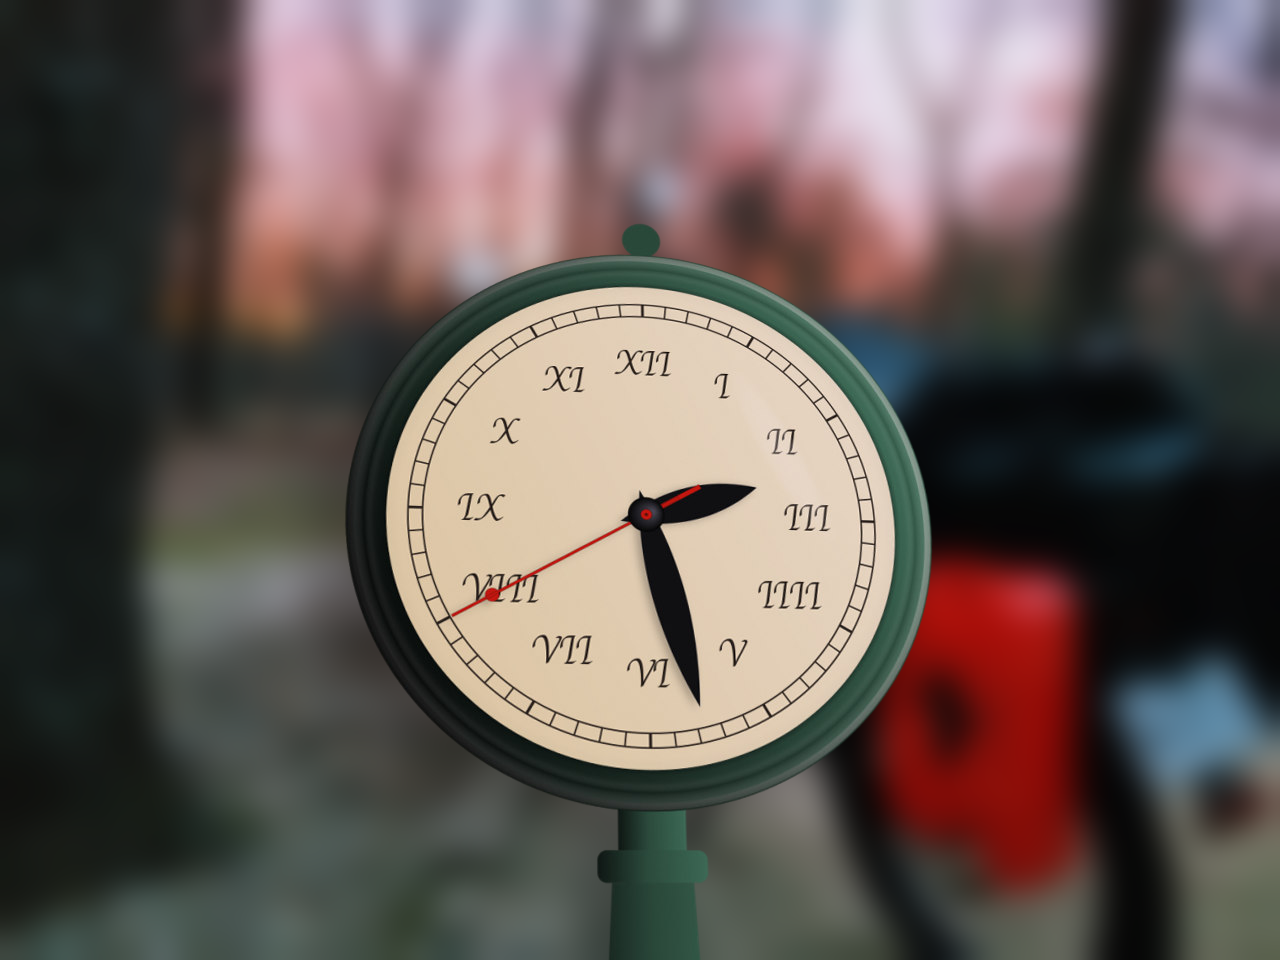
{"hour": 2, "minute": 27, "second": 40}
